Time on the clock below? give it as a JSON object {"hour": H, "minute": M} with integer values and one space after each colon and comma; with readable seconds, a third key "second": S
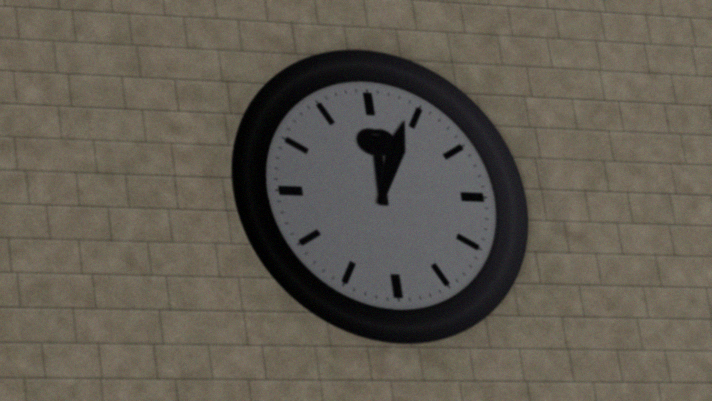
{"hour": 12, "minute": 4}
